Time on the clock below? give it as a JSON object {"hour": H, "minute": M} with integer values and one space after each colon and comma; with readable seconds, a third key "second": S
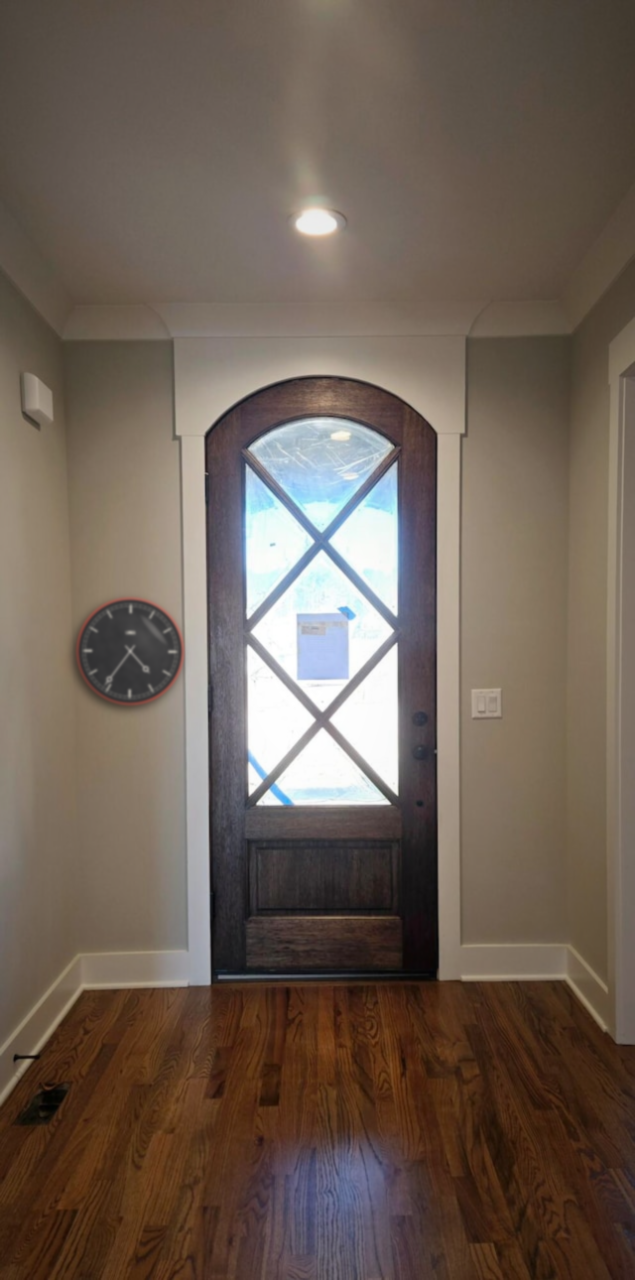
{"hour": 4, "minute": 36}
